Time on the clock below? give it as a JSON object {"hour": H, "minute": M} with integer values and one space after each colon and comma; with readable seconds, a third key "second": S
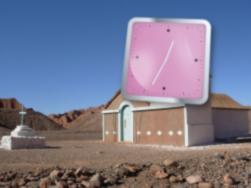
{"hour": 12, "minute": 34}
